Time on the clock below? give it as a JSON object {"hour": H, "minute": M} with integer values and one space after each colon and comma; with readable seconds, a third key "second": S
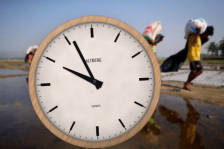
{"hour": 9, "minute": 56}
